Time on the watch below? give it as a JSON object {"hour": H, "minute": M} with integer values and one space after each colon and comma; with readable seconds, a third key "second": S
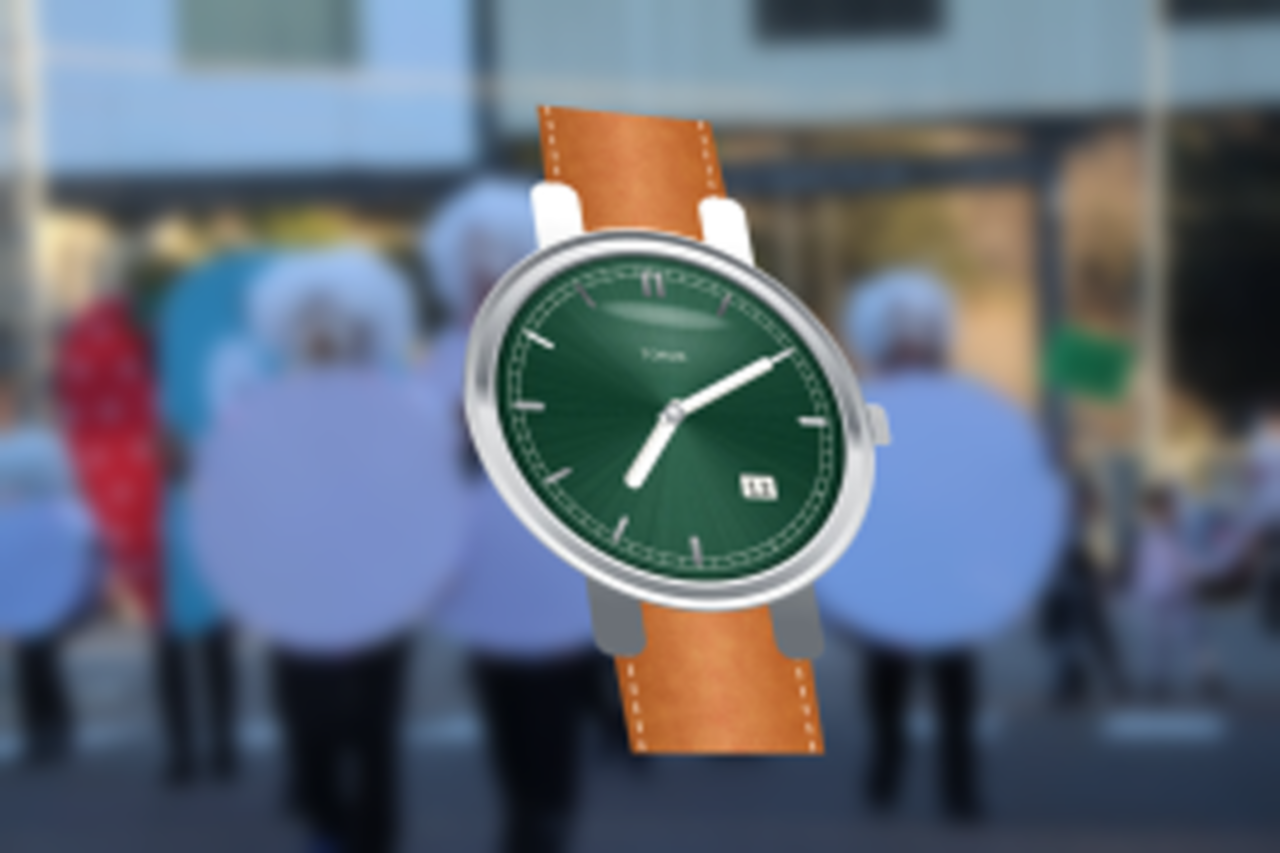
{"hour": 7, "minute": 10}
